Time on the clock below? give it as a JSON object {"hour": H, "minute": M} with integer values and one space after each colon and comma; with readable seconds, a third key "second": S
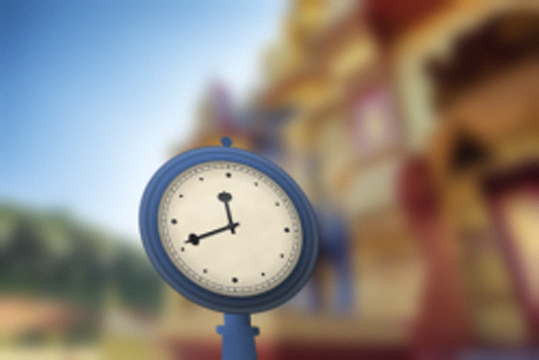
{"hour": 11, "minute": 41}
